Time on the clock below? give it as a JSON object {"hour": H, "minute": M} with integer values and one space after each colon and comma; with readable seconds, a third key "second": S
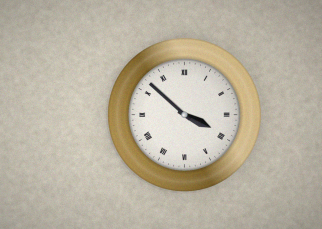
{"hour": 3, "minute": 52}
